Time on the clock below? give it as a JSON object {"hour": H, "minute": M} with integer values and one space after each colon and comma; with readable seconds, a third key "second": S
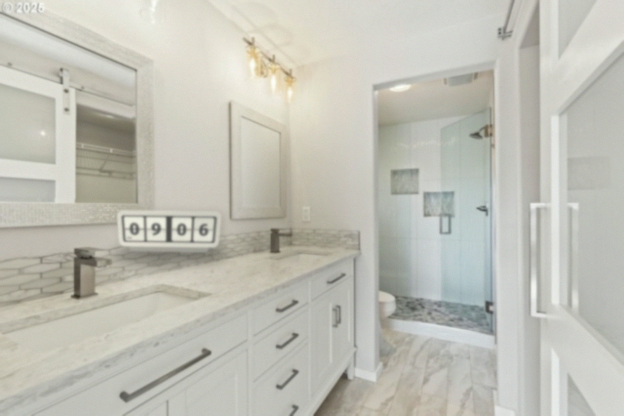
{"hour": 9, "minute": 6}
